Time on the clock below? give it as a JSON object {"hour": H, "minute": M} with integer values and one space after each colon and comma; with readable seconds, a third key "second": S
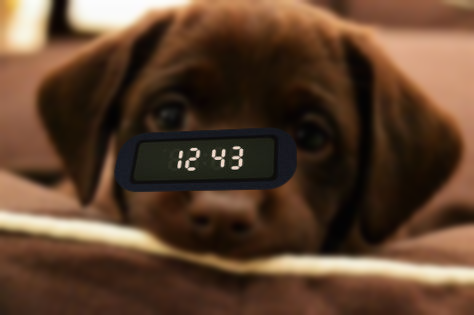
{"hour": 12, "minute": 43}
